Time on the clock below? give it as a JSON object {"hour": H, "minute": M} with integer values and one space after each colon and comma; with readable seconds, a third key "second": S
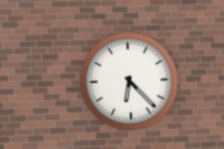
{"hour": 6, "minute": 23}
